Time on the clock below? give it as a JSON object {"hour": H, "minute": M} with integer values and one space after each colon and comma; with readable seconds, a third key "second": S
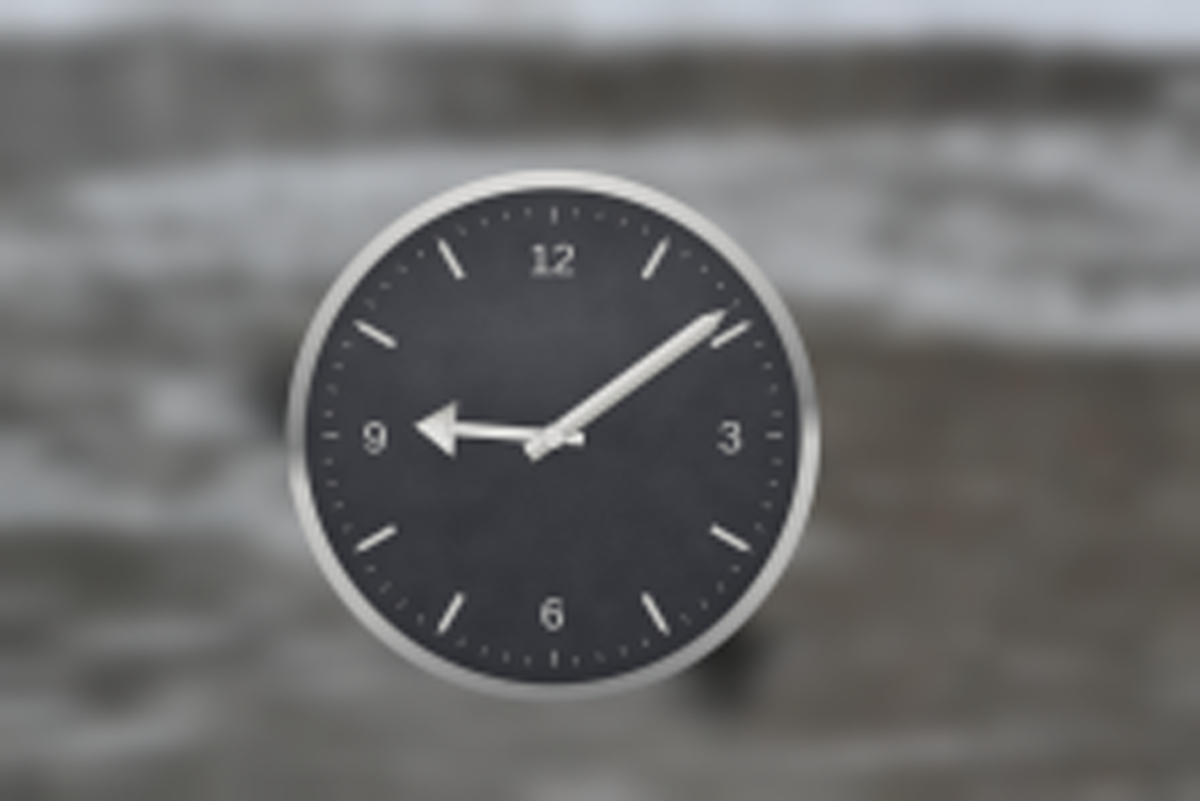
{"hour": 9, "minute": 9}
